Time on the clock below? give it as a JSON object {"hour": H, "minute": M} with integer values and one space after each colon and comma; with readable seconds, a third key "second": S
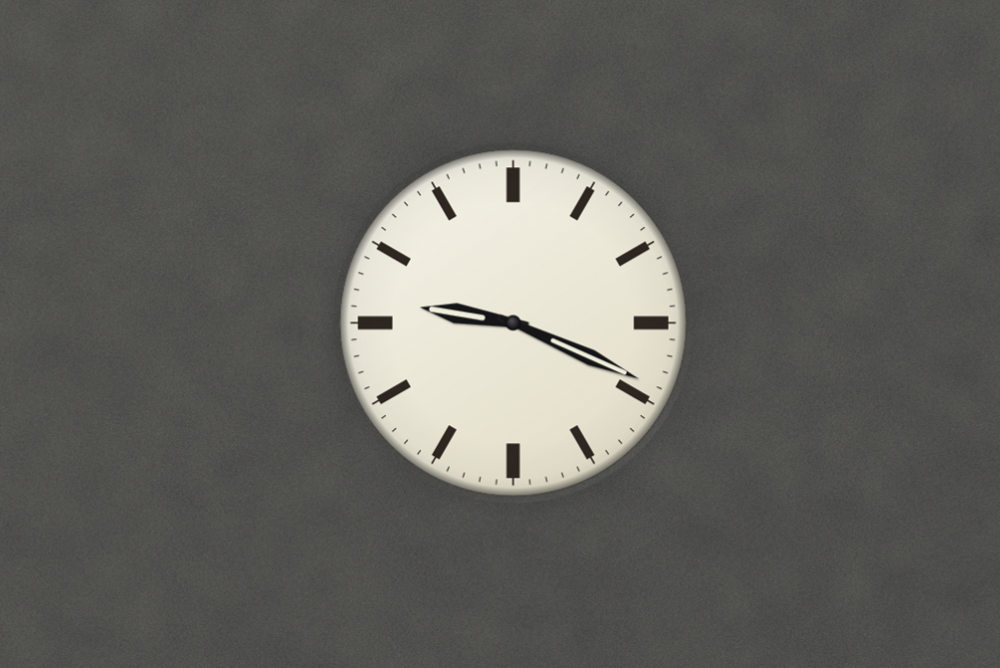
{"hour": 9, "minute": 19}
